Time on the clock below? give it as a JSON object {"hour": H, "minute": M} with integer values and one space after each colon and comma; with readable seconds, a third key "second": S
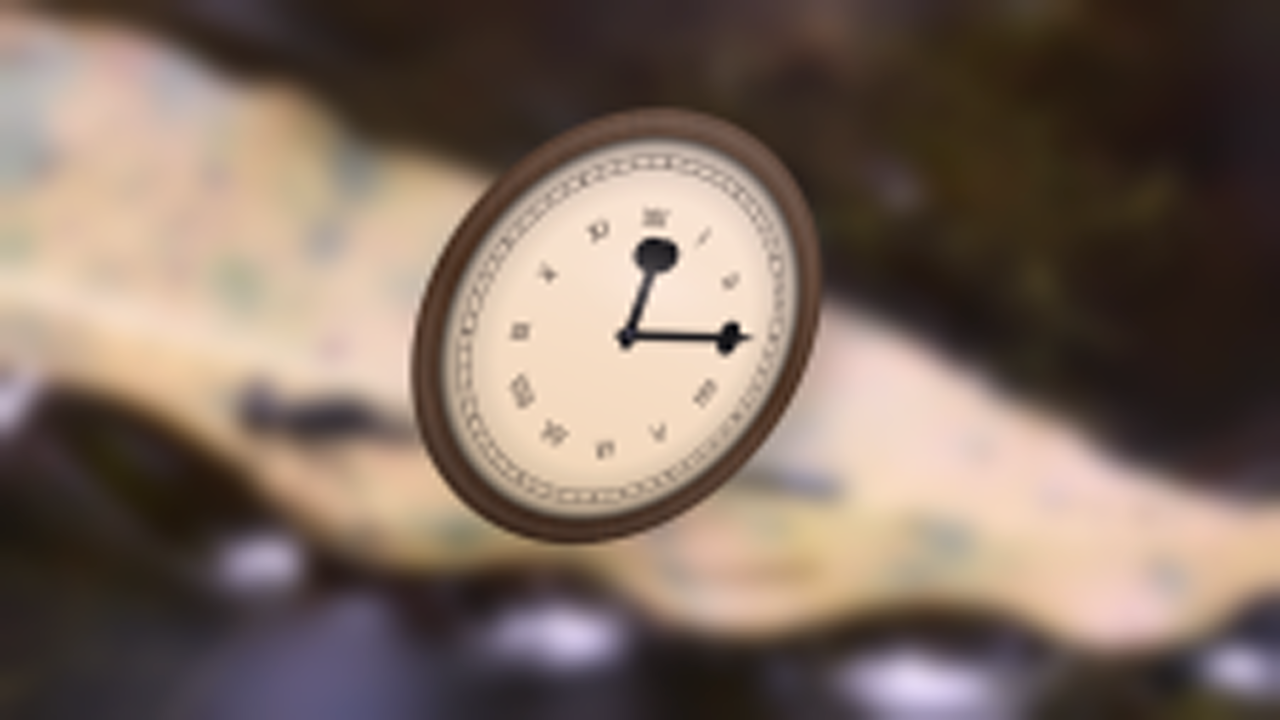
{"hour": 12, "minute": 15}
